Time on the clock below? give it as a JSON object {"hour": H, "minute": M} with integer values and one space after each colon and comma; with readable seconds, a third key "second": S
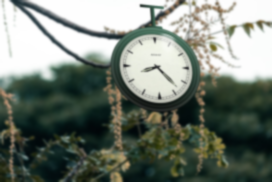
{"hour": 8, "minute": 23}
